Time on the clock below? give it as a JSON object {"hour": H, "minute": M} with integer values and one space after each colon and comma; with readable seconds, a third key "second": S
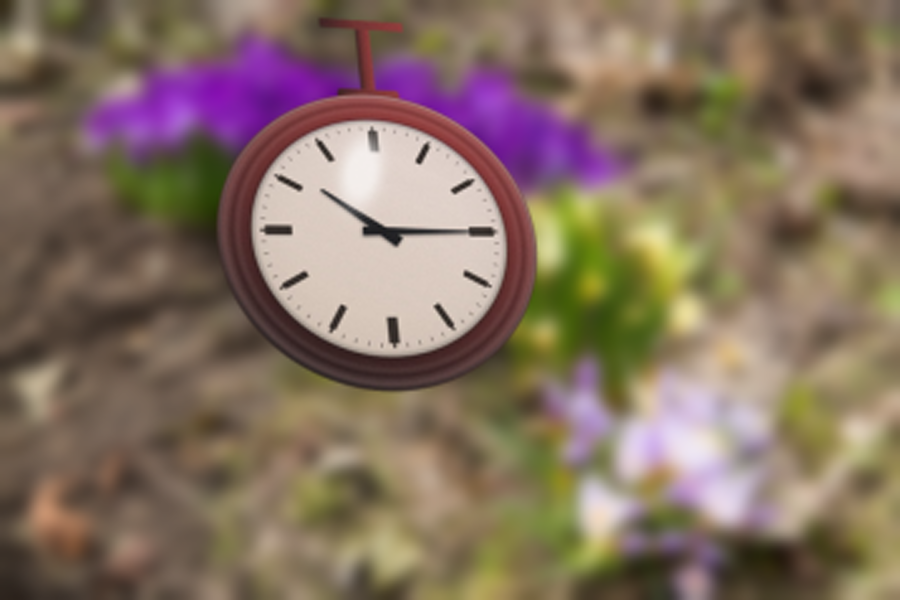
{"hour": 10, "minute": 15}
